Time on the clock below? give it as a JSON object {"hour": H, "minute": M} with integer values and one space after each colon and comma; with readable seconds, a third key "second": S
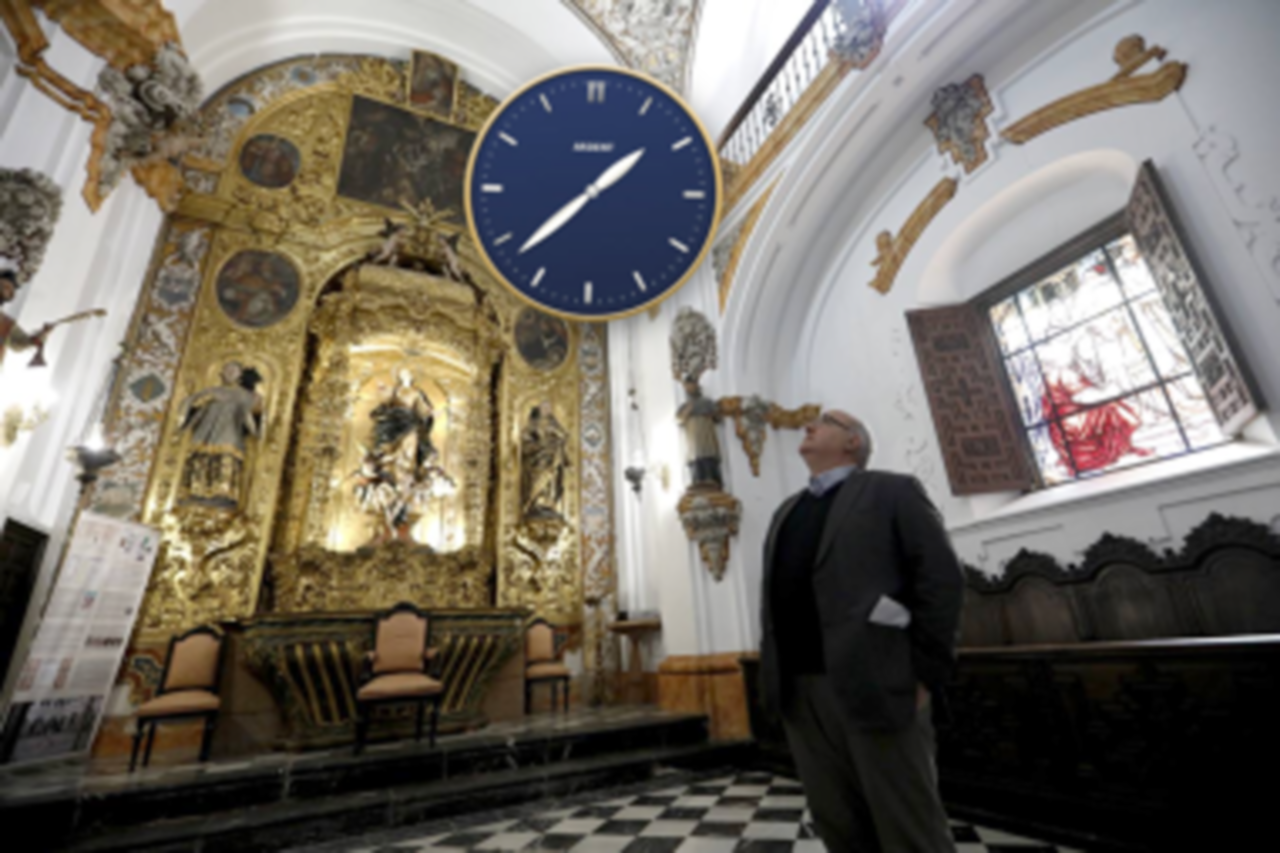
{"hour": 1, "minute": 38}
